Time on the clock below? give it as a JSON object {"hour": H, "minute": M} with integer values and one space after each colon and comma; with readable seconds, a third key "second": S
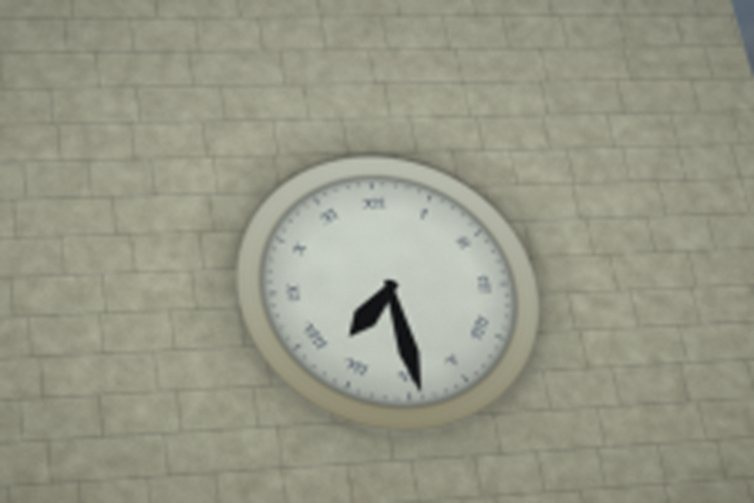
{"hour": 7, "minute": 29}
